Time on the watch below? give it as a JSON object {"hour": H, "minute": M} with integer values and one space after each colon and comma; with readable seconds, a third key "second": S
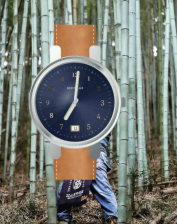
{"hour": 7, "minute": 1}
